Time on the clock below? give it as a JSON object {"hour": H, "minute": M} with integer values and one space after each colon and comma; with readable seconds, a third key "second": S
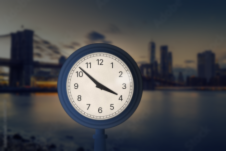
{"hour": 3, "minute": 52}
